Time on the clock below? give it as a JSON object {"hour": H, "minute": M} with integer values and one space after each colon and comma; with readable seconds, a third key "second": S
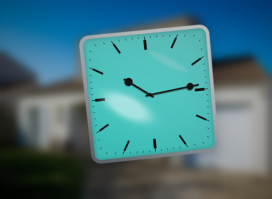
{"hour": 10, "minute": 14}
